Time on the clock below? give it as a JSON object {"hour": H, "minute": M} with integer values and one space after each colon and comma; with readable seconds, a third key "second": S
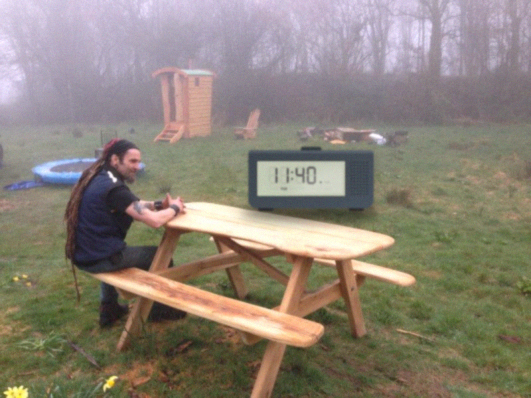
{"hour": 11, "minute": 40}
